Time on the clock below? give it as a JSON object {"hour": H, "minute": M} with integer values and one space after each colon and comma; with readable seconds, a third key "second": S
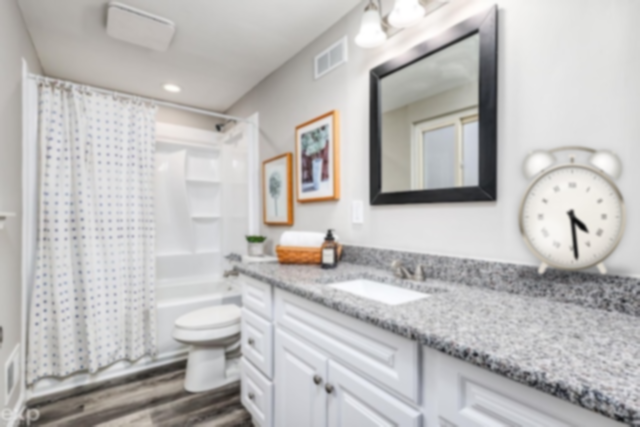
{"hour": 4, "minute": 29}
